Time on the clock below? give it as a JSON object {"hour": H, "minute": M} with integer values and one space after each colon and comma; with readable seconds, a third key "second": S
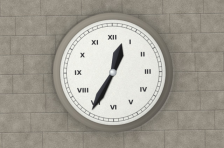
{"hour": 12, "minute": 35}
